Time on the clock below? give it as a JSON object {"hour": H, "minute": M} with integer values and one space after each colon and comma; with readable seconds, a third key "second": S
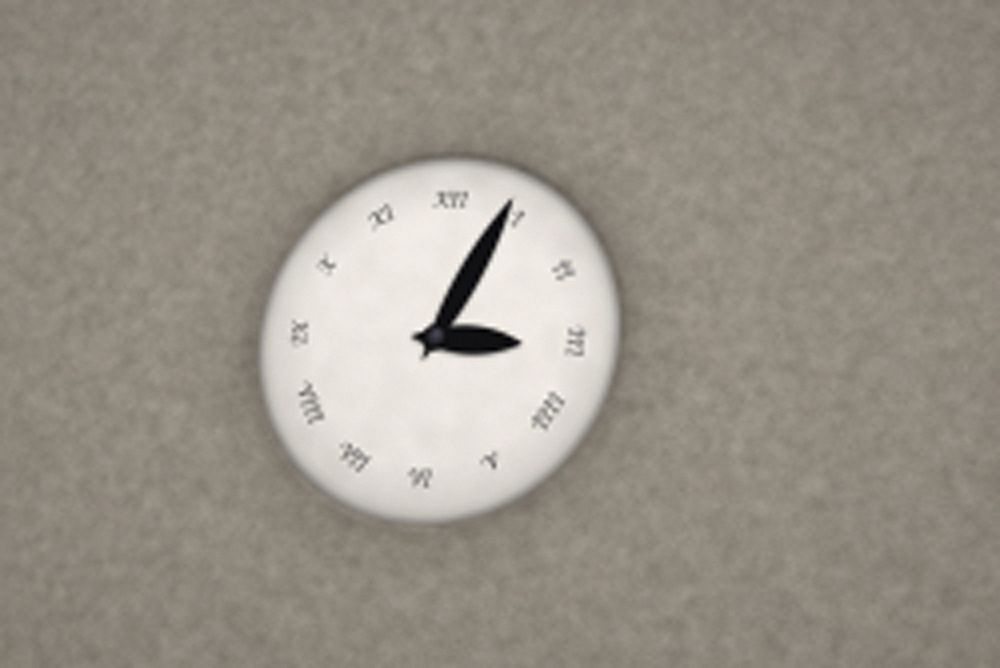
{"hour": 3, "minute": 4}
